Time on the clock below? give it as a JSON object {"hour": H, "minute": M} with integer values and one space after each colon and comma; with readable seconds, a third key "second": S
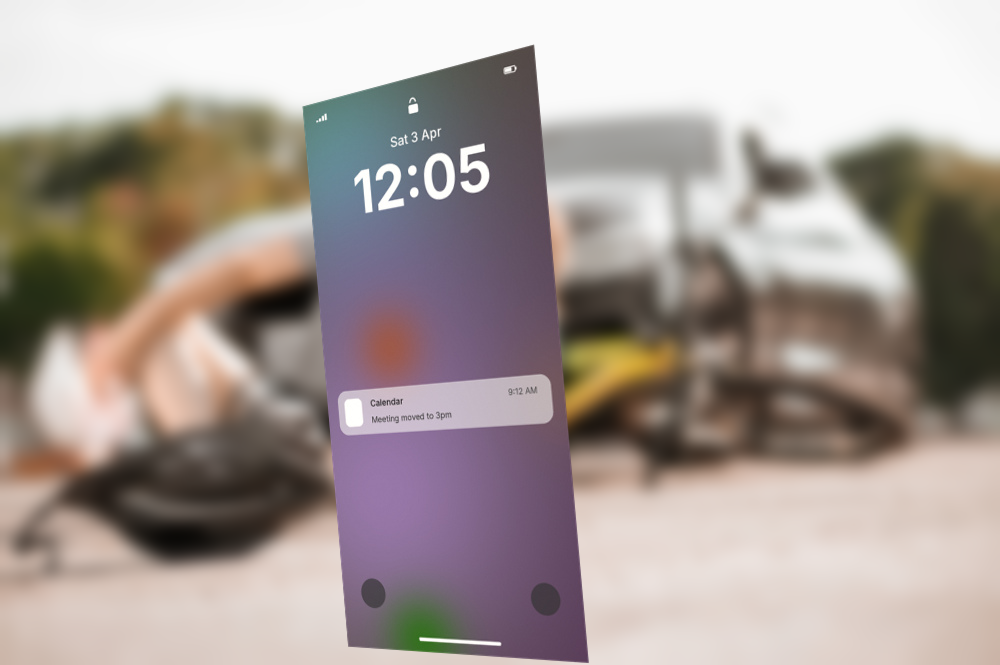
{"hour": 12, "minute": 5}
